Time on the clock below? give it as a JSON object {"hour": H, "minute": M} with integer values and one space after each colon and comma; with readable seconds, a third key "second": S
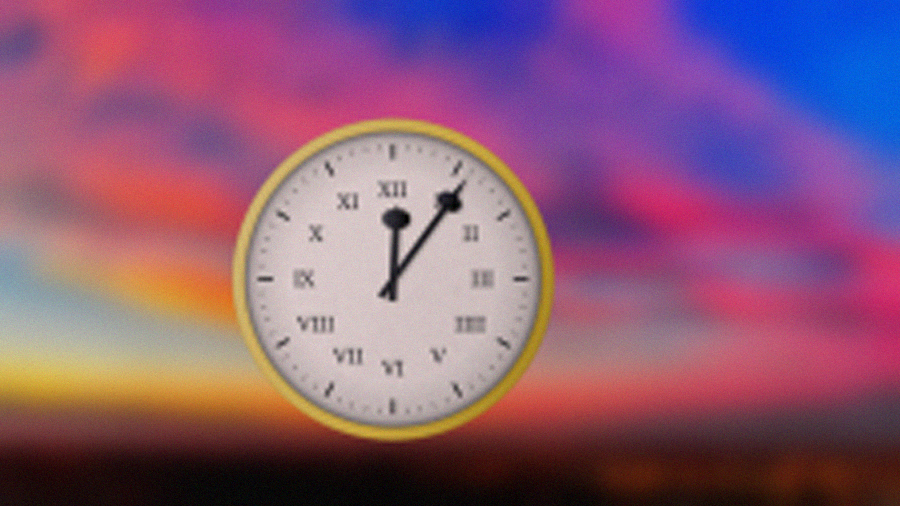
{"hour": 12, "minute": 6}
